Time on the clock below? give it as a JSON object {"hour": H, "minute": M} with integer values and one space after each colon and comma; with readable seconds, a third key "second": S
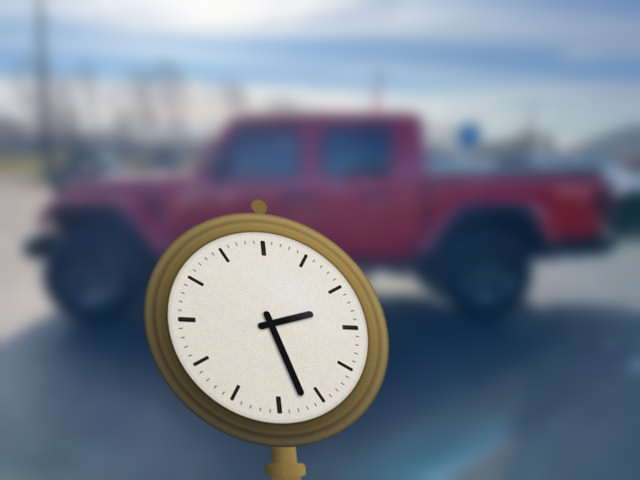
{"hour": 2, "minute": 27}
